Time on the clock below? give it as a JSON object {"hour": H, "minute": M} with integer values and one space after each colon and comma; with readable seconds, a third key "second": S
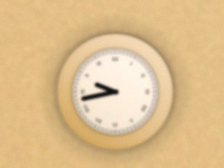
{"hour": 9, "minute": 43}
